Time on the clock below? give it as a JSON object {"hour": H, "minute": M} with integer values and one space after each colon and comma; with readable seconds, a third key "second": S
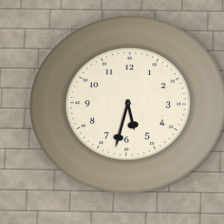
{"hour": 5, "minute": 32}
